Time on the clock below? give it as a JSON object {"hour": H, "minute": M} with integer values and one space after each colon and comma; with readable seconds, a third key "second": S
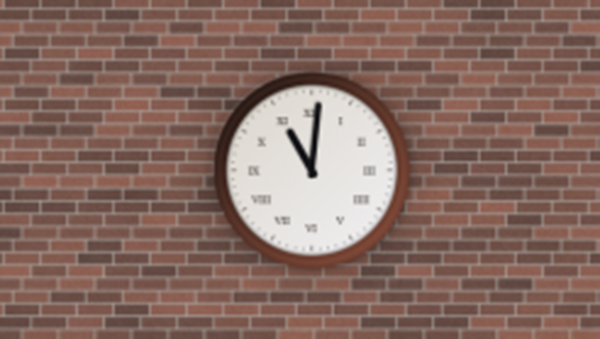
{"hour": 11, "minute": 1}
